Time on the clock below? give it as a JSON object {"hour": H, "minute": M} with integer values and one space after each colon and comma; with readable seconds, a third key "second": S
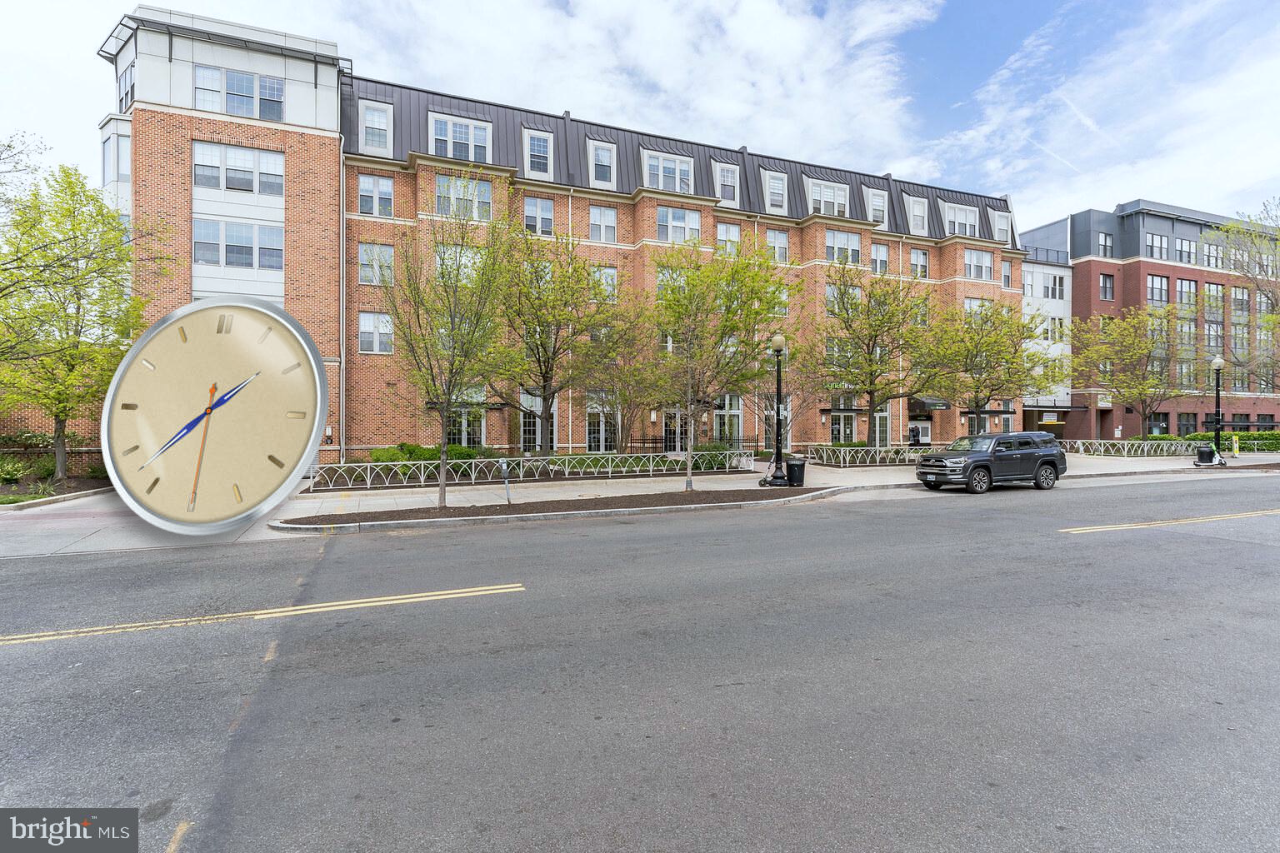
{"hour": 1, "minute": 37, "second": 30}
